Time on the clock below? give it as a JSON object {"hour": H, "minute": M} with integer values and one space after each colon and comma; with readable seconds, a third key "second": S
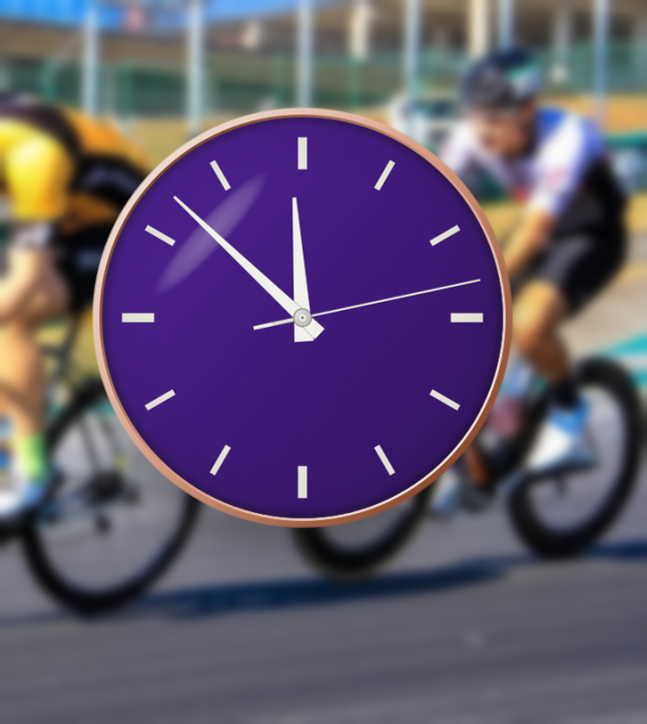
{"hour": 11, "minute": 52, "second": 13}
